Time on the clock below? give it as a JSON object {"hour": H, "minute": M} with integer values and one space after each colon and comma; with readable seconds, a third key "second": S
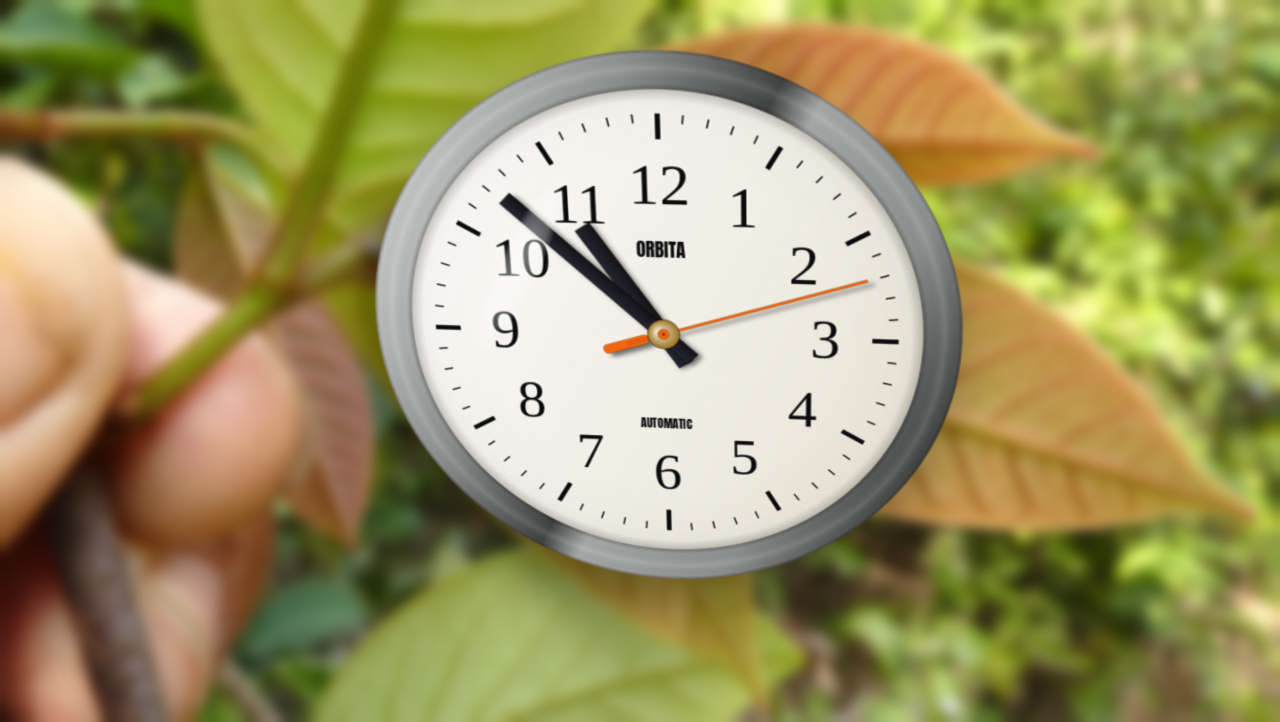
{"hour": 10, "minute": 52, "second": 12}
